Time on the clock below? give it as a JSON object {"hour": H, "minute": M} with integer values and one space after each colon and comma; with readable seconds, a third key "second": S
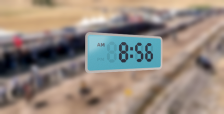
{"hour": 8, "minute": 56}
